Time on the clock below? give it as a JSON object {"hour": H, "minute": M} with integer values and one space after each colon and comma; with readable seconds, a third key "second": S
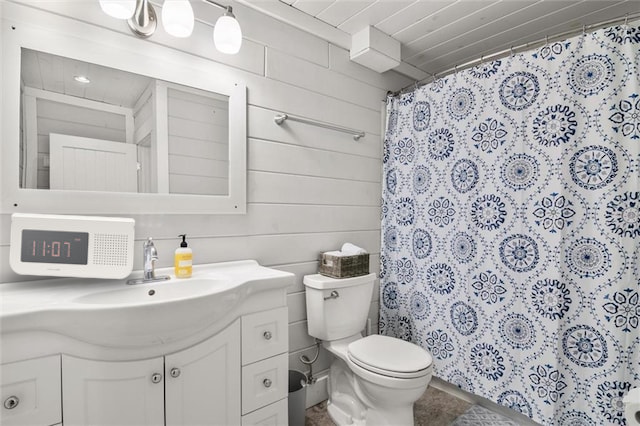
{"hour": 11, "minute": 7}
